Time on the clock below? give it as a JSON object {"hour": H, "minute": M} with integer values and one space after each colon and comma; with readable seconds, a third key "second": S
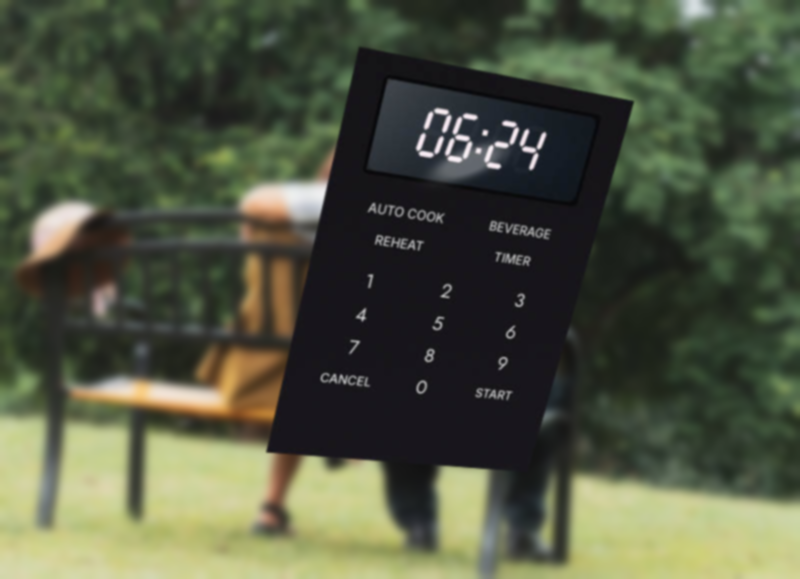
{"hour": 6, "minute": 24}
